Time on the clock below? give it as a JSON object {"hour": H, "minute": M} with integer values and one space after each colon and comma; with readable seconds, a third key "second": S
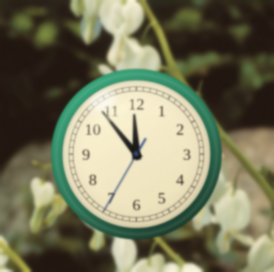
{"hour": 11, "minute": 53, "second": 35}
